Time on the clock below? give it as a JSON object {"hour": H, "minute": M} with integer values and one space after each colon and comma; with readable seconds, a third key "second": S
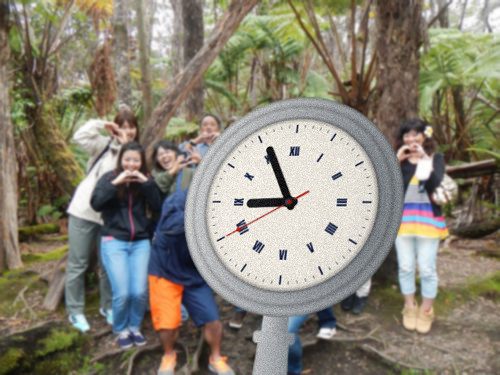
{"hour": 8, "minute": 55, "second": 40}
